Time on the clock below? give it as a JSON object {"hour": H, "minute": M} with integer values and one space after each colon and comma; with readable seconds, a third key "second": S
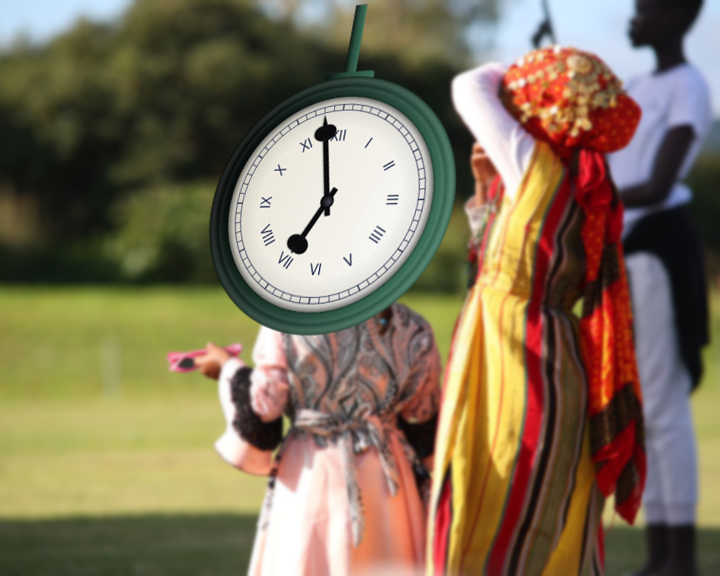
{"hour": 6, "minute": 58}
